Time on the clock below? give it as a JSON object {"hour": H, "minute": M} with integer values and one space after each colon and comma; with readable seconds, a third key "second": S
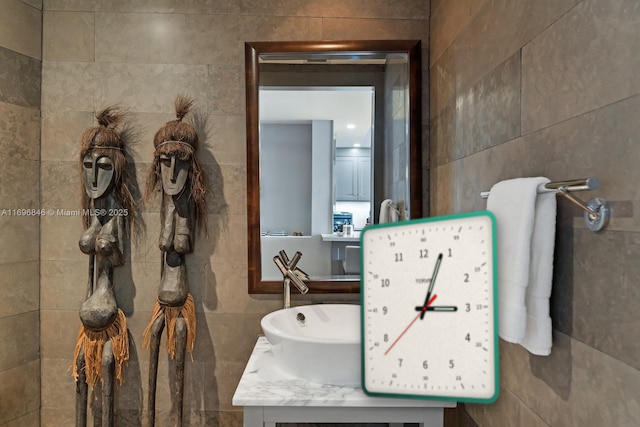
{"hour": 3, "minute": 3, "second": 38}
